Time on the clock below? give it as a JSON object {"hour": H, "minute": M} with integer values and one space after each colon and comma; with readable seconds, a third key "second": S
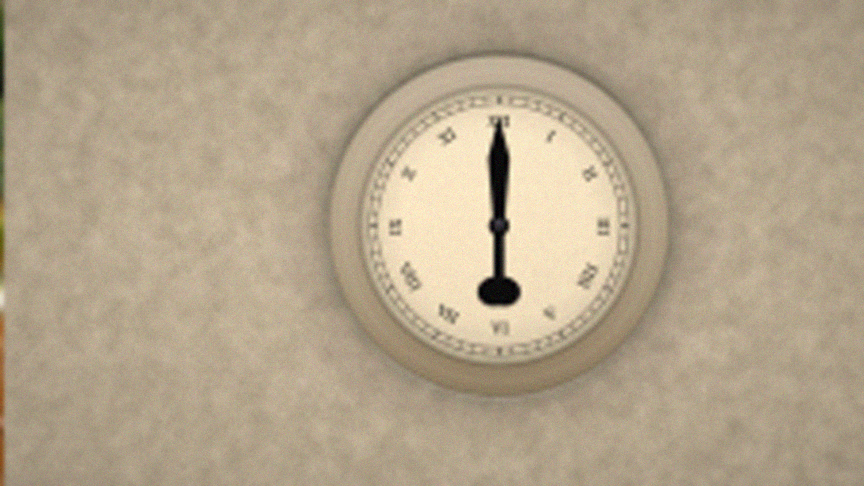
{"hour": 6, "minute": 0}
